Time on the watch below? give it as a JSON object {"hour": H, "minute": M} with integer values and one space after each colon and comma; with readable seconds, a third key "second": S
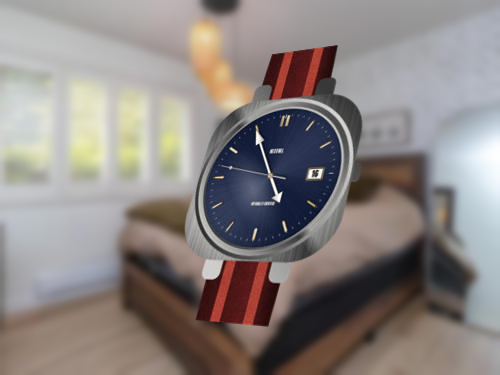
{"hour": 4, "minute": 54, "second": 47}
